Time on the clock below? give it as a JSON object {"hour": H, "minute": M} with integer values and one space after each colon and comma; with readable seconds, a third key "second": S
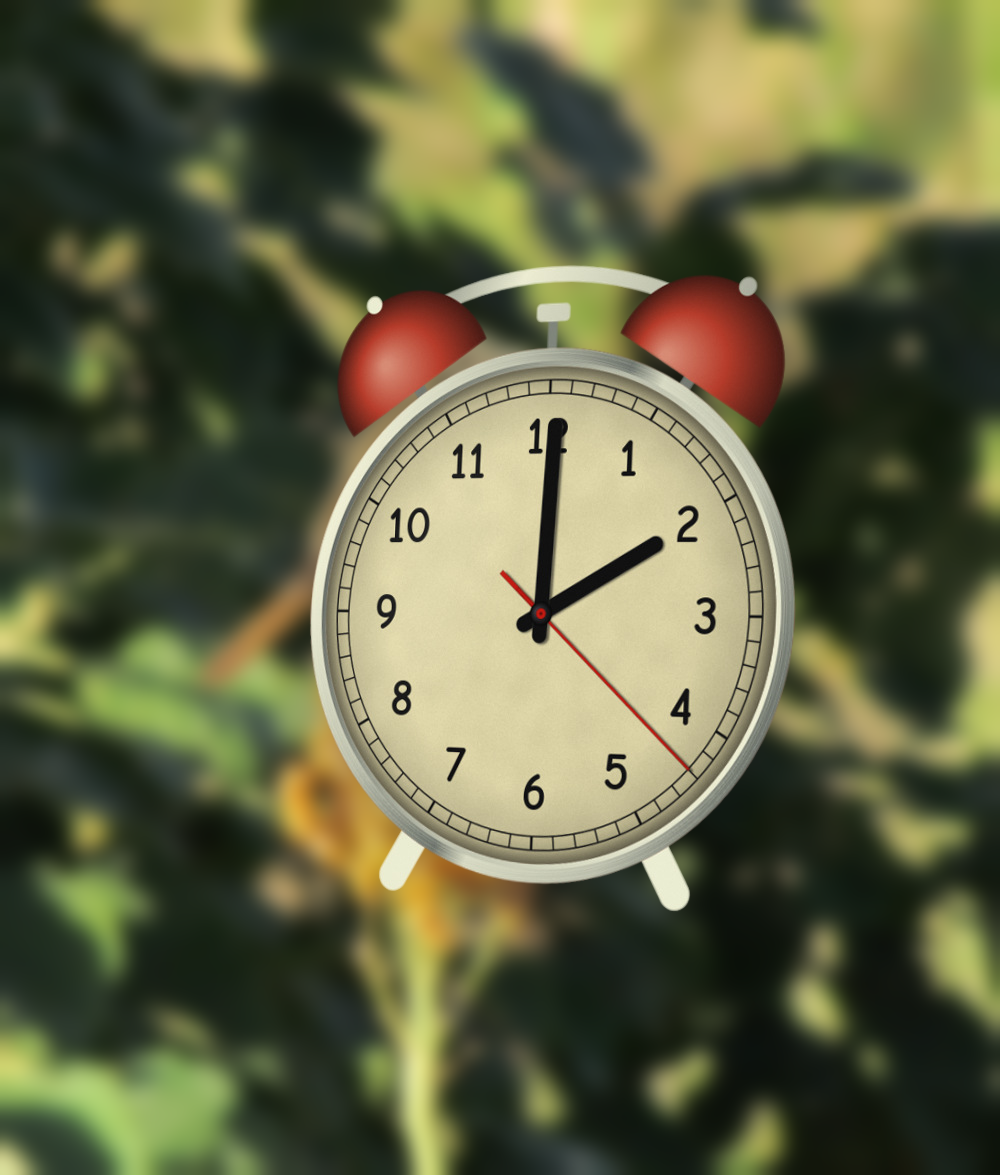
{"hour": 2, "minute": 0, "second": 22}
